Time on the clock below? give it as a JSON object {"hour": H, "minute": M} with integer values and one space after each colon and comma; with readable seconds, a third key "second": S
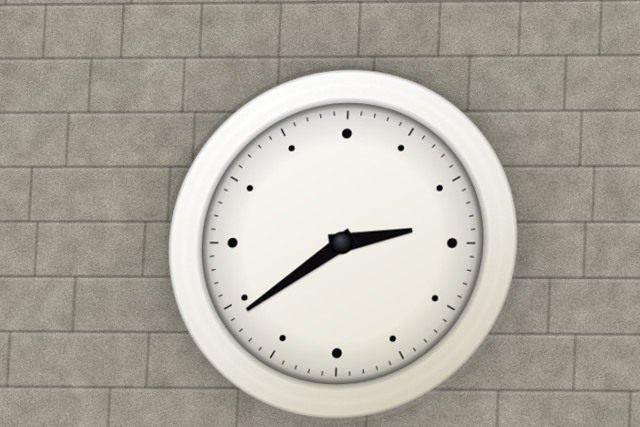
{"hour": 2, "minute": 39}
